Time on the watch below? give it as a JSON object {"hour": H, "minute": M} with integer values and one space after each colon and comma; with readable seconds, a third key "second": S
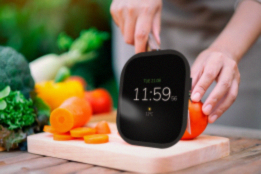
{"hour": 11, "minute": 59}
